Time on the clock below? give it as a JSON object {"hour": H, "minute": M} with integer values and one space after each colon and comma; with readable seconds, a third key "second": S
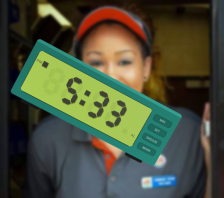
{"hour": 5, "minute": 33}
